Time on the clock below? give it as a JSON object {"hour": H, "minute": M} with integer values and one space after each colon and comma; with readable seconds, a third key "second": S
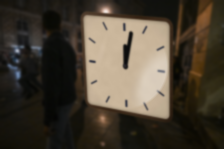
{"hour": 12, "minute": 2}
